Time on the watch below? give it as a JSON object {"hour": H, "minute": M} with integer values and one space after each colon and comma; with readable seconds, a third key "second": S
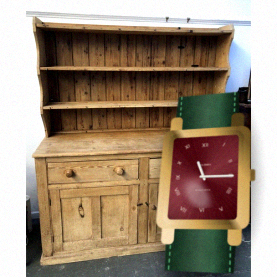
{"hour": 11, "minute": 15}
